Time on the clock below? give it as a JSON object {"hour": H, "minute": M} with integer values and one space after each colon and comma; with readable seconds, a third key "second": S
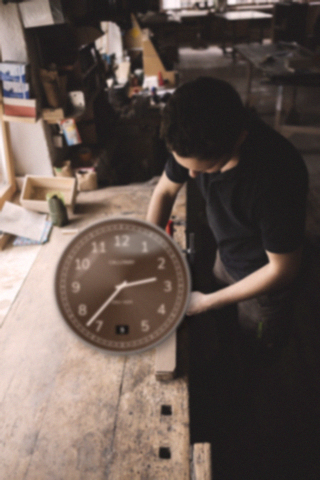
{"hour": 2, "minute": 37}
